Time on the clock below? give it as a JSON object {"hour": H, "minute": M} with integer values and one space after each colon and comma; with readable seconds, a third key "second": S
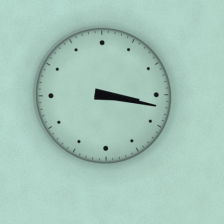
{"hour": 3, "minute": 17}
